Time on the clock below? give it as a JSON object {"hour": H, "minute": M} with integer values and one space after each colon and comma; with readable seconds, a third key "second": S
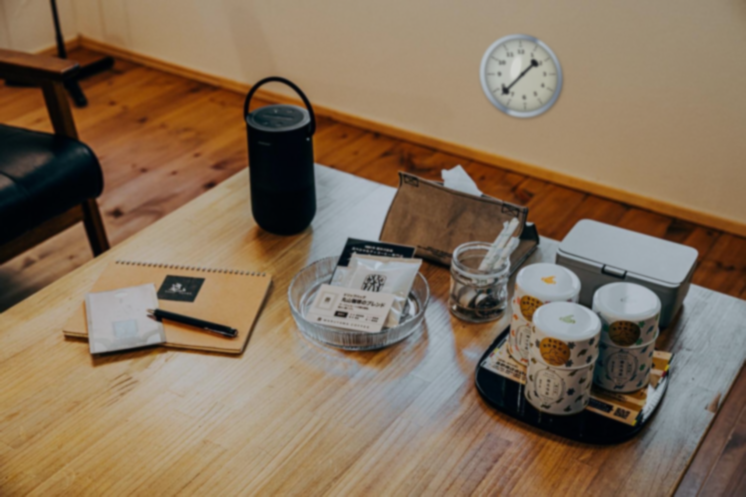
{"hour": 1, "minute": 38}
